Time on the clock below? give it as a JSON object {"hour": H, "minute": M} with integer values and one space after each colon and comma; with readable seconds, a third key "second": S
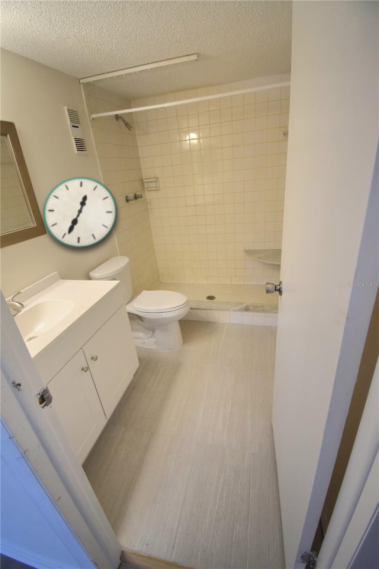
{"hour": 12, "minute": 34}
